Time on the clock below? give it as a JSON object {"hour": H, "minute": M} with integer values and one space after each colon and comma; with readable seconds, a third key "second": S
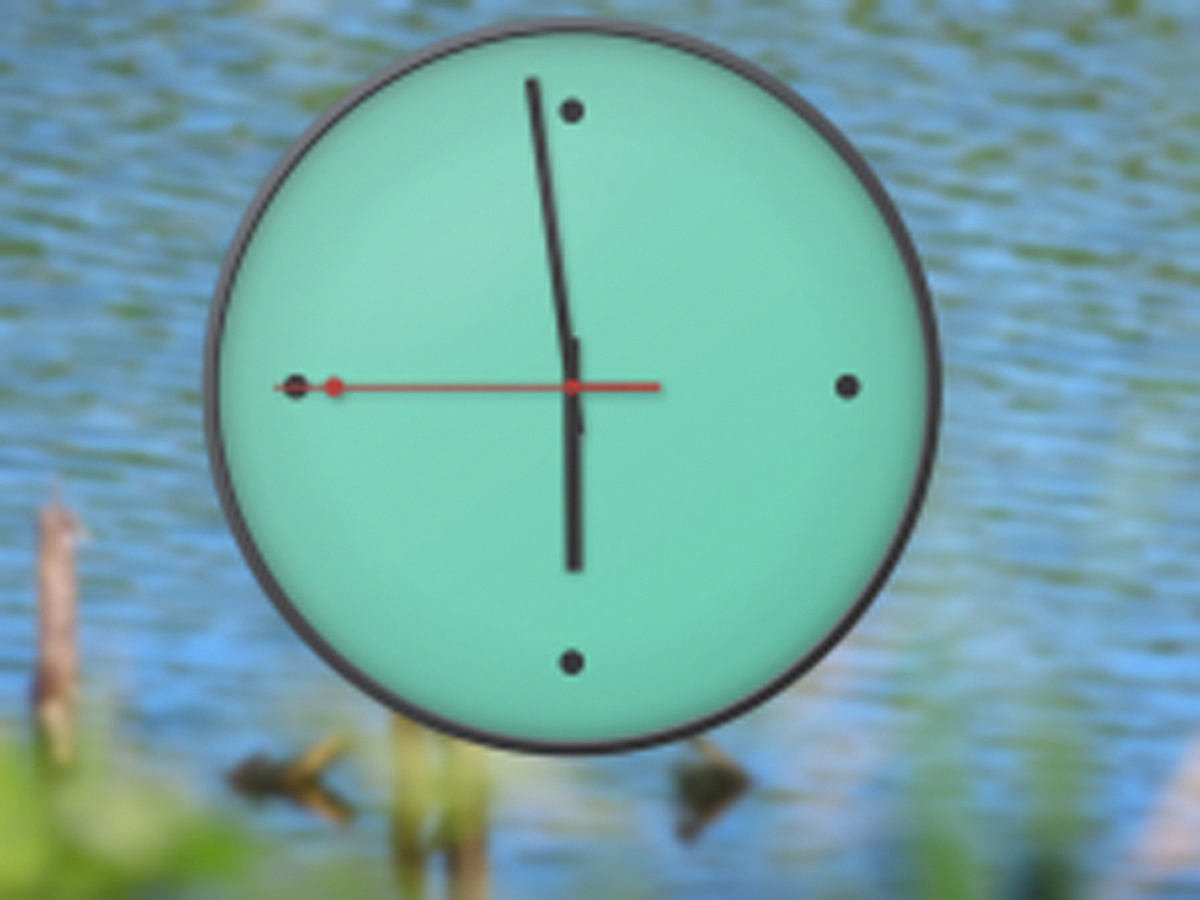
{"hour": 5, "minute": 58, "second": 45}
